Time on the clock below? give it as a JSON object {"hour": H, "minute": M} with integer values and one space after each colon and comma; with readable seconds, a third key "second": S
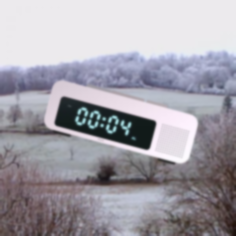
{"hour": 0, "minute": 4}
